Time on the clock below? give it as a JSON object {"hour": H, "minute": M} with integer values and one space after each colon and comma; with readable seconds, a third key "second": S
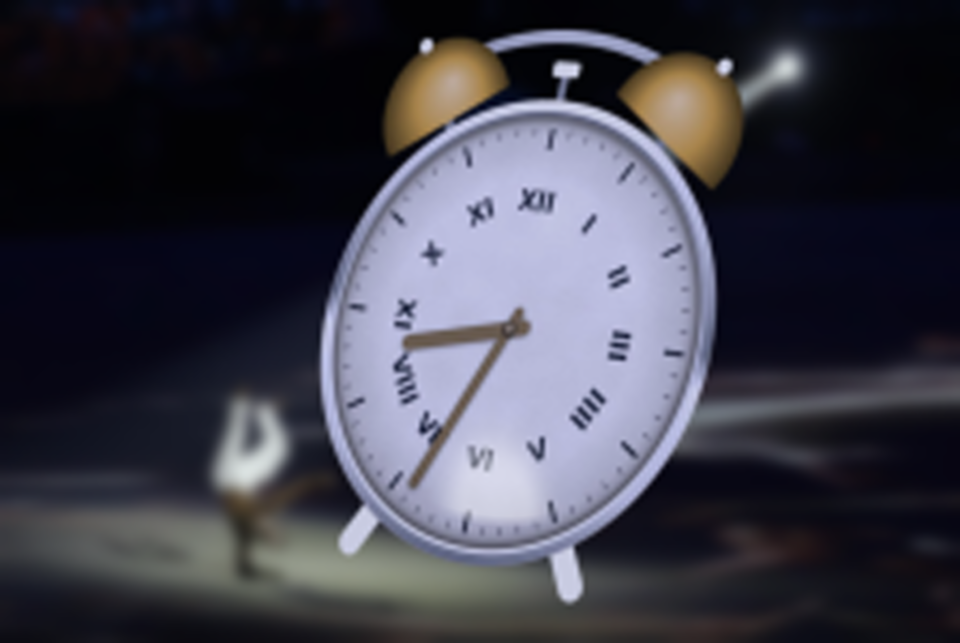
{"hour": 8, "minute": 34}
